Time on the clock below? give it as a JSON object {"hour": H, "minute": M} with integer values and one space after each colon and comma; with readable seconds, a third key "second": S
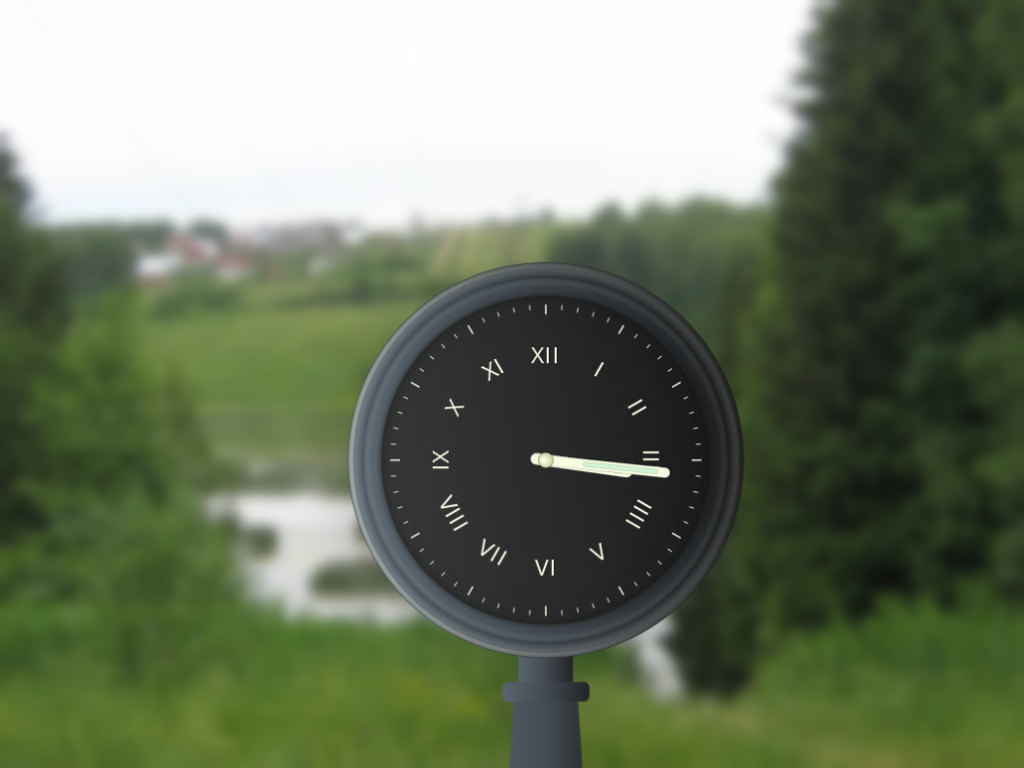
{"hour": 3, "minute": 16}
